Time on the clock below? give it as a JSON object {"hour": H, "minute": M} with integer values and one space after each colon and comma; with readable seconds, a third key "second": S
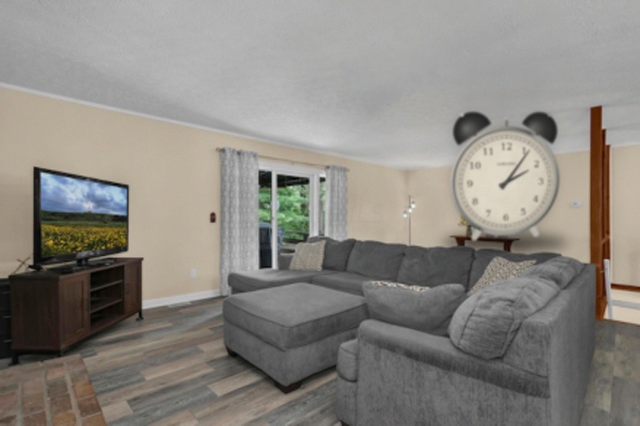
{"hour": 2, "minute": 6}
